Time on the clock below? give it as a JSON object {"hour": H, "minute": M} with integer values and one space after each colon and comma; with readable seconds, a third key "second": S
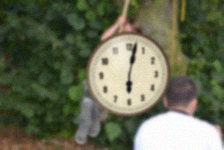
{"hour": 6, "minute": 2}
